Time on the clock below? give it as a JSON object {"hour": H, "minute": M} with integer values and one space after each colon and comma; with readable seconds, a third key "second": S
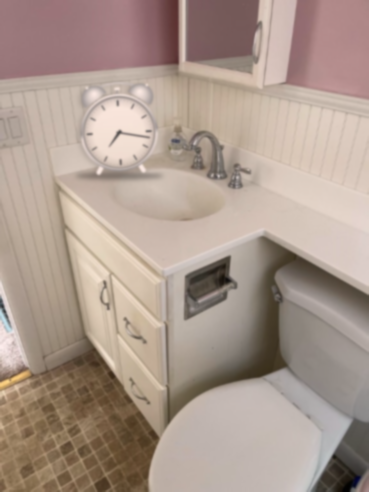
{"hour": 7, "minute": 17}
